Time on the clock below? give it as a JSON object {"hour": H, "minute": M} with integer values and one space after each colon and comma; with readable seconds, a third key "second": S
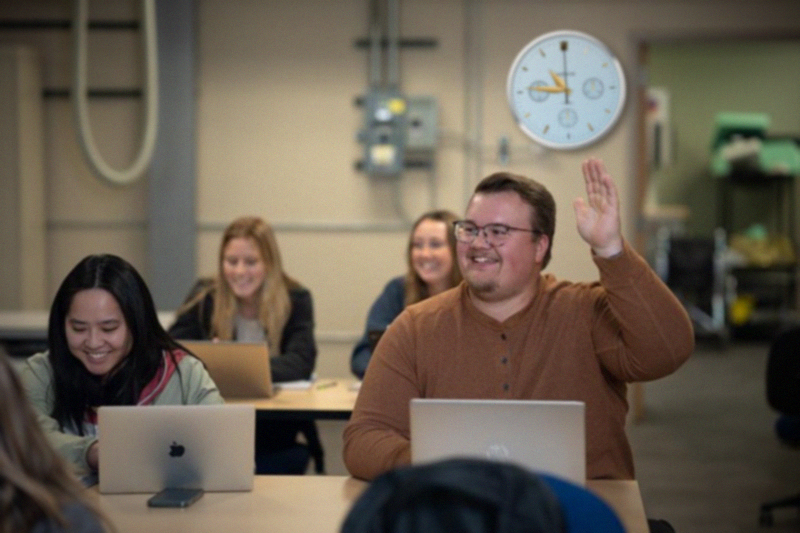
{"hour": 10, "minute": 46}
